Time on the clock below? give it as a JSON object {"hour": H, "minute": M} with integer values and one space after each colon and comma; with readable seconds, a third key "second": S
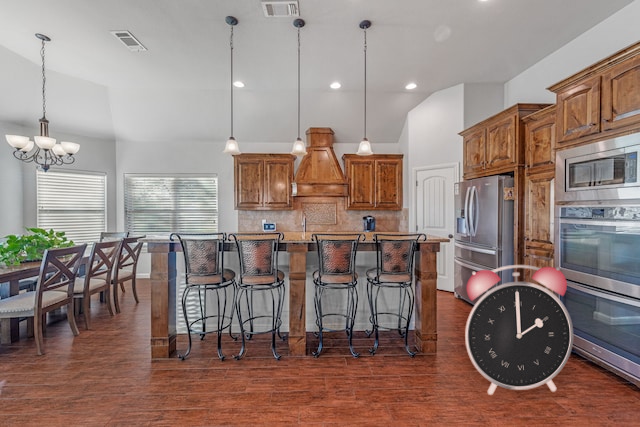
{"hour": 2, "minute": 0}
